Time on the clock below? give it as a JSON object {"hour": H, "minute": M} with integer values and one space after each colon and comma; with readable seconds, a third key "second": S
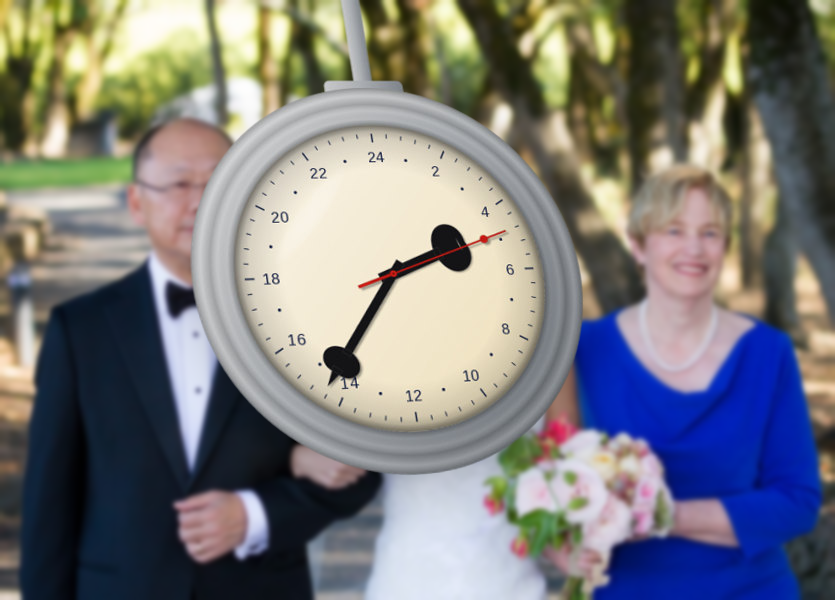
{"hour": 4, "minute": 36, "second": 12}
